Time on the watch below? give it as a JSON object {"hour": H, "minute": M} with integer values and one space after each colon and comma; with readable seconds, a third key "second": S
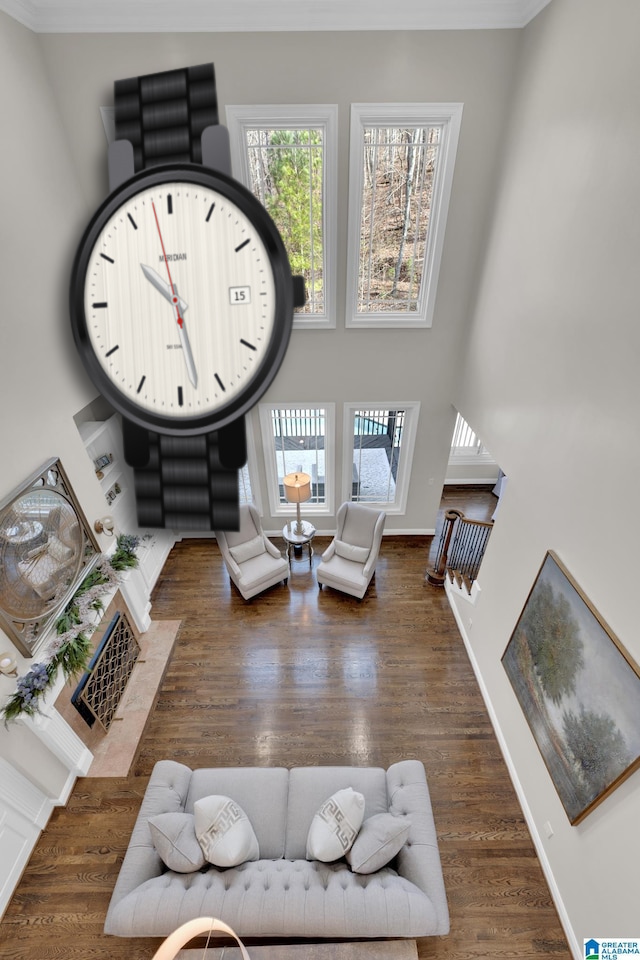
{"hour": 10, "minute": 27, "second": 58}
